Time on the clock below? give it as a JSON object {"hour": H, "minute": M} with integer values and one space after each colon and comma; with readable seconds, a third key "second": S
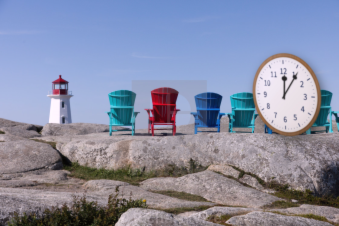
{"hour": 12, "minute": 6}
